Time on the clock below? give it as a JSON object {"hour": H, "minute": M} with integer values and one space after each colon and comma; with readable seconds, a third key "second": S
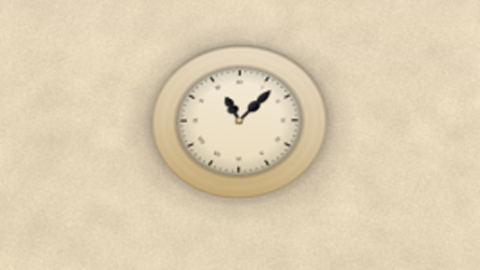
{"hour": 11, "minute": 7}
